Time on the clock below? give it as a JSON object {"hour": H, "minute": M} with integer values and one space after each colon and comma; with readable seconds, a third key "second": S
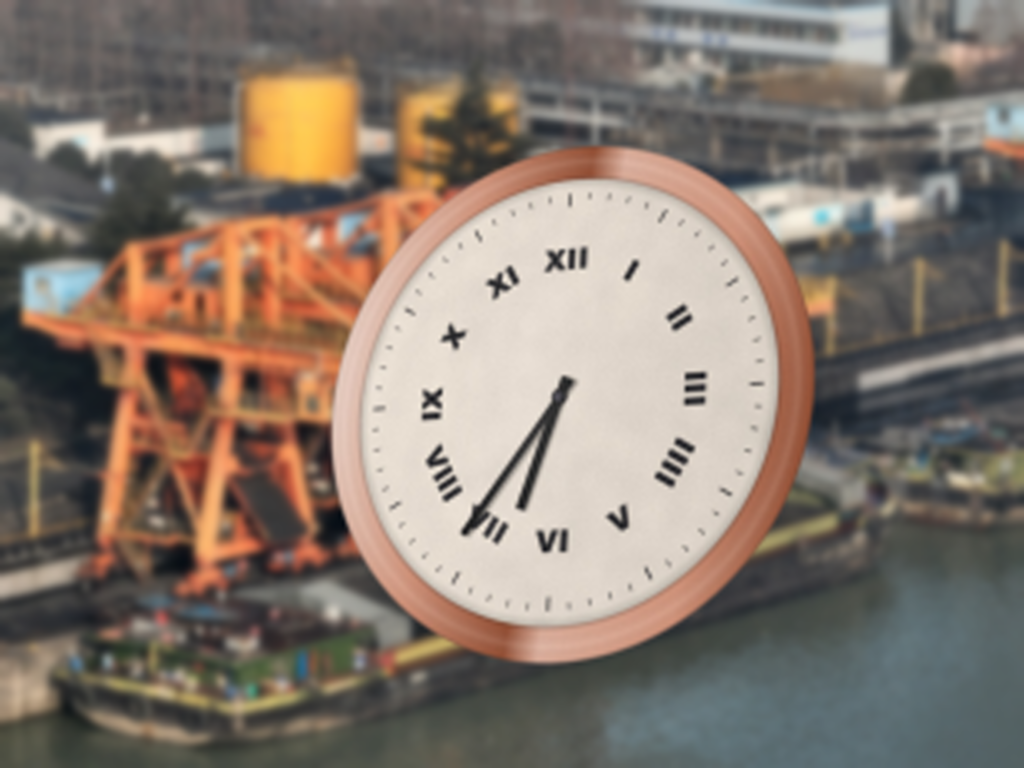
{"hour": 6, "minute": 36}
